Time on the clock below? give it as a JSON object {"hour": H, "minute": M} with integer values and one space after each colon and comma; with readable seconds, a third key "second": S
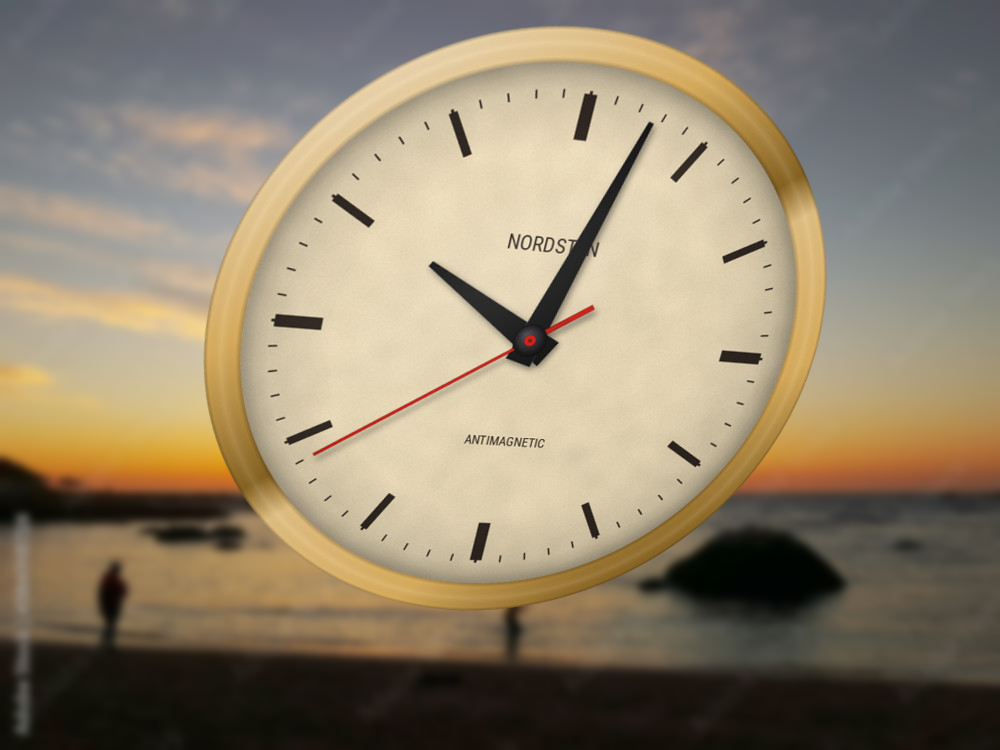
{"hour": 10, "minute": 2, "second": 39}
